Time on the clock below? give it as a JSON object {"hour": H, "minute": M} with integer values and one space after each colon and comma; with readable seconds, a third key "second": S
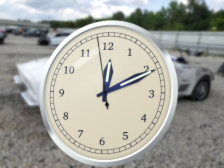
{"hour": 12, "minute": 10, "second": 58}
